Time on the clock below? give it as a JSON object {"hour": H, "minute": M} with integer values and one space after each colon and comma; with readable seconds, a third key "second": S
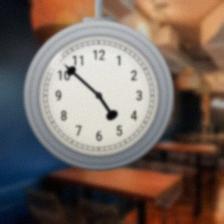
{"hour": 4, "minute": 52}
